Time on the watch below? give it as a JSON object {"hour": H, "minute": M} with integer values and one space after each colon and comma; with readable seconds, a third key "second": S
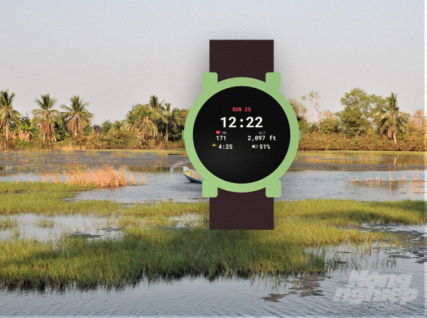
{"hour": 12, "minute": 22}
